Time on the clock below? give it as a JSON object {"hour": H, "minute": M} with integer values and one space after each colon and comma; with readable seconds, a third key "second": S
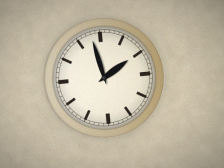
{"hour": 1, "minute": 58}
